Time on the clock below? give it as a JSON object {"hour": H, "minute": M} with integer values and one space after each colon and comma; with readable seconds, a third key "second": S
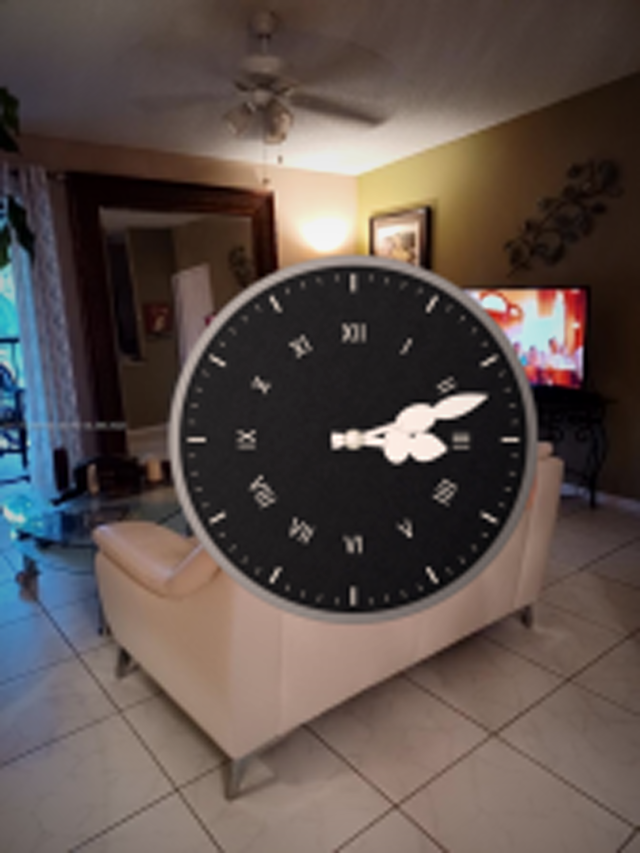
{"hour": 3, "minute": 12}
